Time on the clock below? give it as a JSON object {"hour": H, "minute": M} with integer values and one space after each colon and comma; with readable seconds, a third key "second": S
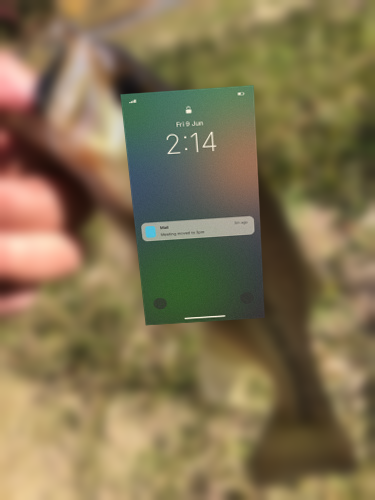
{"hour": 2, "minute": 14}
